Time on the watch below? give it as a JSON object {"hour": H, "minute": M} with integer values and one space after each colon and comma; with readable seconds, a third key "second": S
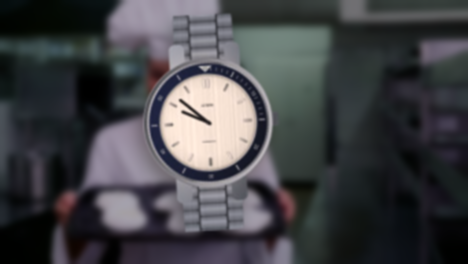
{"hour": 9, "minute": 52}
